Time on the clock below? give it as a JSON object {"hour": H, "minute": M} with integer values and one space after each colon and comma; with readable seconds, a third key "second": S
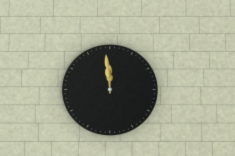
{"hour": 11, "minute": 59}
